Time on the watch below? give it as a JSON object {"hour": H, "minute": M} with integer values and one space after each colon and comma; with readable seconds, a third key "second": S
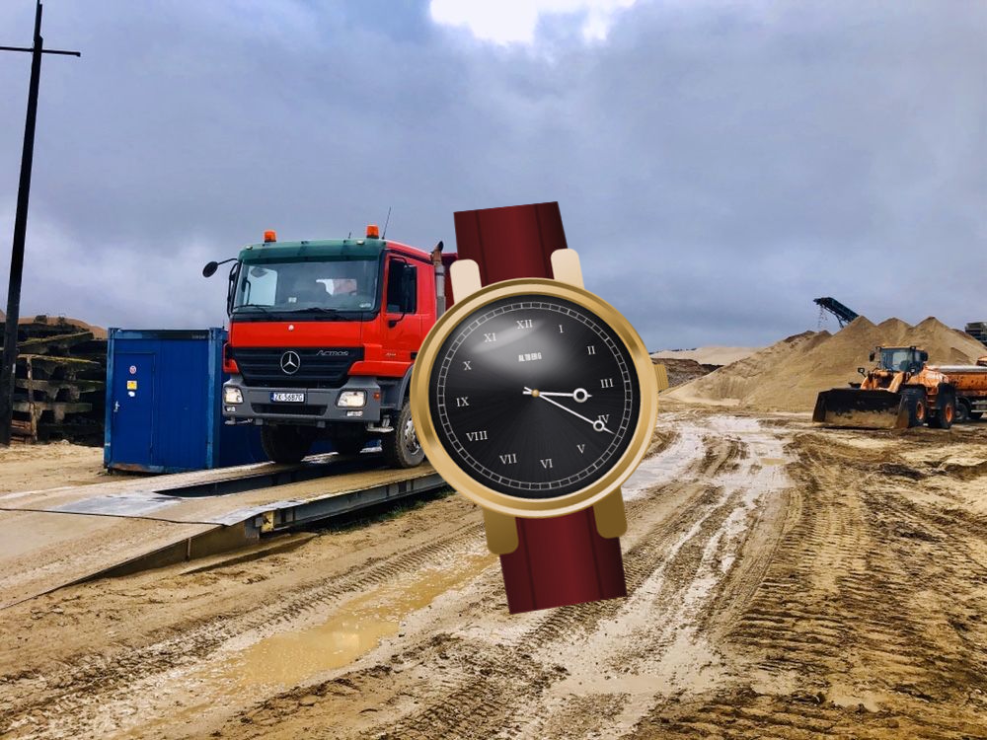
{"hour": 3, "minute": 21}
